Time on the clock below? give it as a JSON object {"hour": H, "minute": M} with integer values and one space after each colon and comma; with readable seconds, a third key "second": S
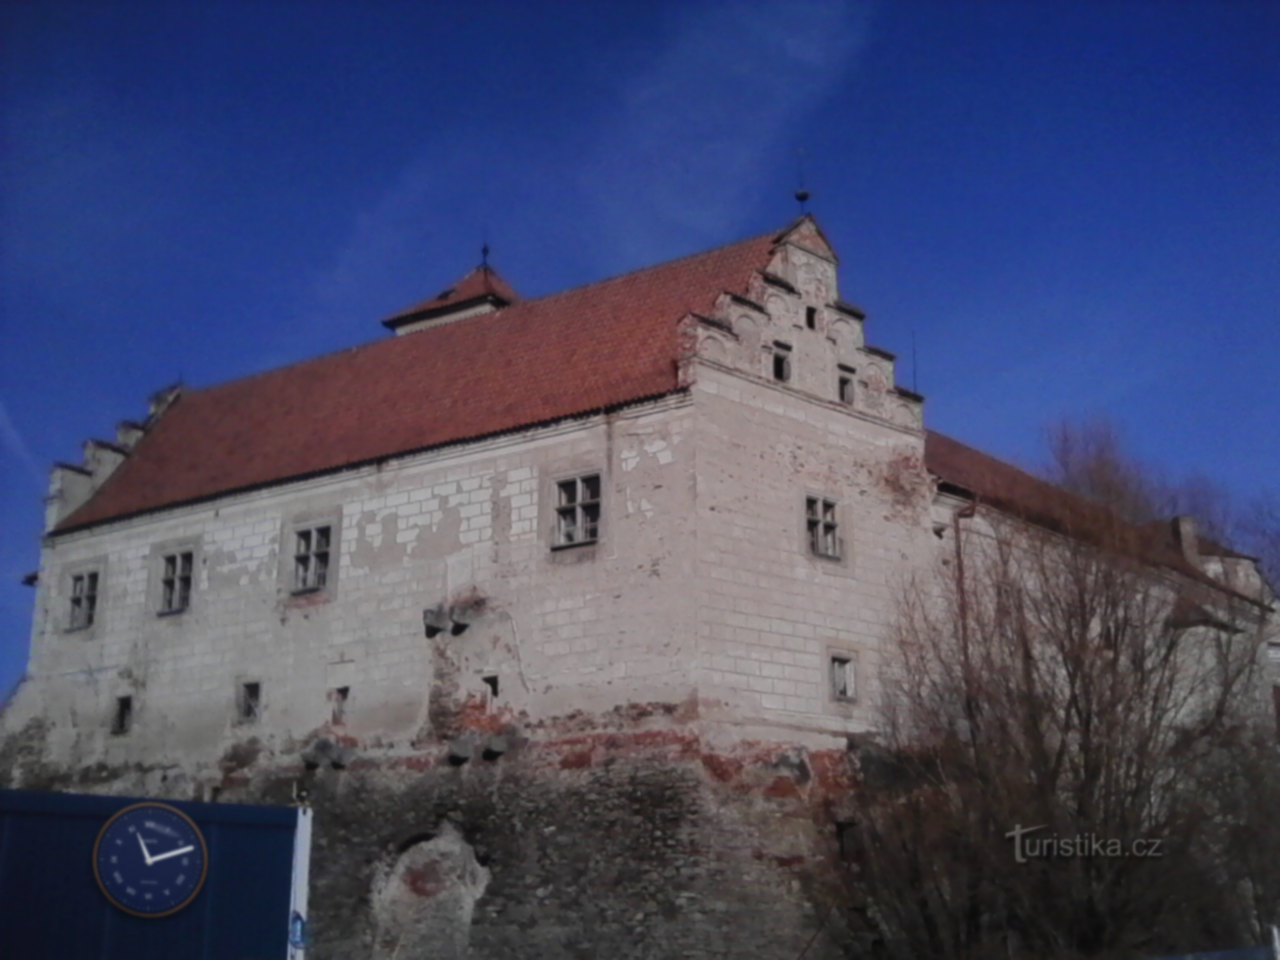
{"hour": 11, "minute": 12}
